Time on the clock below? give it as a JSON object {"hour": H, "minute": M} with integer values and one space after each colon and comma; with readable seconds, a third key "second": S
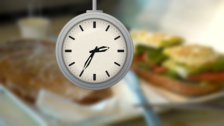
{"hour": 2, "minute": 35}
